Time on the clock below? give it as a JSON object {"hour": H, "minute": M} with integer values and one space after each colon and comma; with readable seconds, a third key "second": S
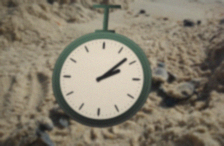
{"hour": 2, "minute": 8}
